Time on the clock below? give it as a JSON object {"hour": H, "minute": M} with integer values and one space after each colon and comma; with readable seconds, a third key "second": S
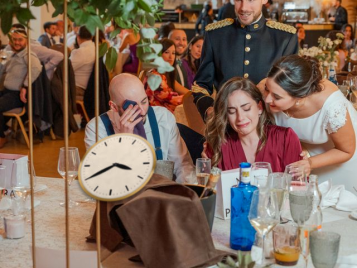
{"hour": 3, "minute": 40}
